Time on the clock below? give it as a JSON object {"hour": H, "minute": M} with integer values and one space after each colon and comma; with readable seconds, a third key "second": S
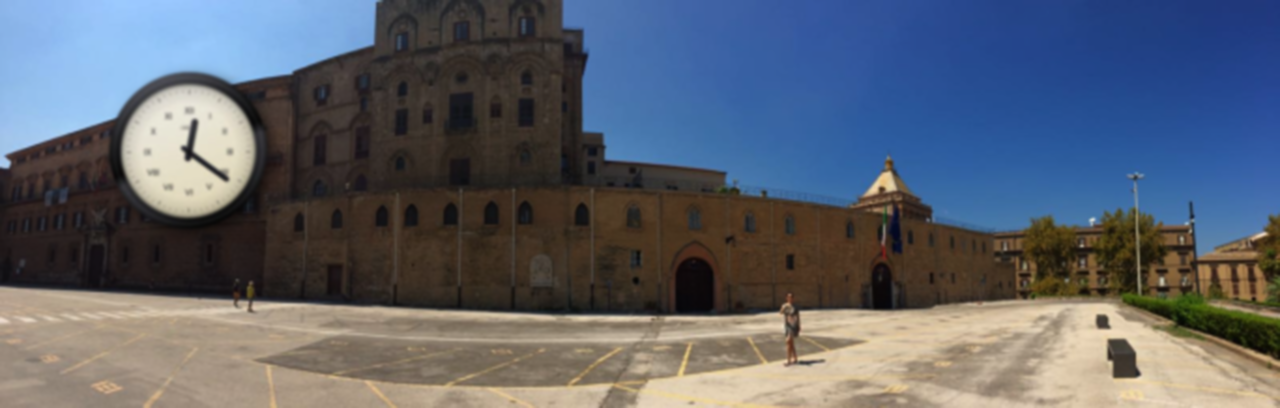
{"hour": 12, "minute": 21}
